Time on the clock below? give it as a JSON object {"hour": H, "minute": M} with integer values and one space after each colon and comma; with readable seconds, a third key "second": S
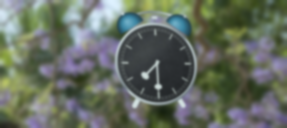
{"hour": 7, "minute": 30}
